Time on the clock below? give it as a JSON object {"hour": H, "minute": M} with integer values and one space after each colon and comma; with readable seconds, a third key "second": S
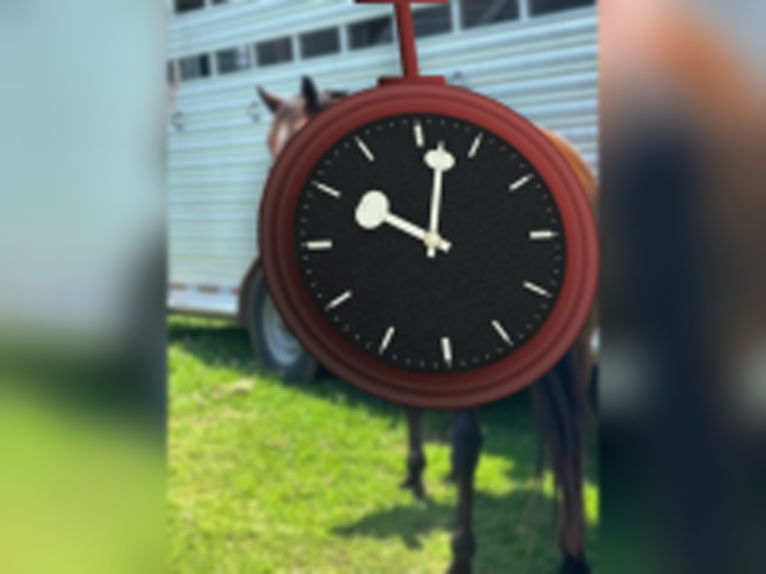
{"hour": 10, "minute": 2}
